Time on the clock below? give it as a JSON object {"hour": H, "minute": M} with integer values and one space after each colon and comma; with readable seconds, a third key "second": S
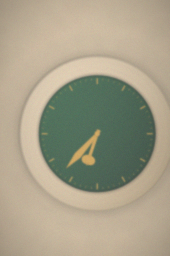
{"hour": 6, "minute": 37}
